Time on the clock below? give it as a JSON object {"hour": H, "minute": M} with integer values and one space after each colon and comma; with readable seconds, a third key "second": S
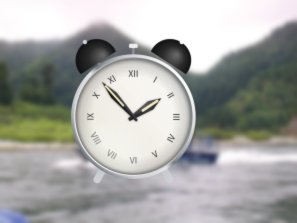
{"hour": 1, "minute": 53}
